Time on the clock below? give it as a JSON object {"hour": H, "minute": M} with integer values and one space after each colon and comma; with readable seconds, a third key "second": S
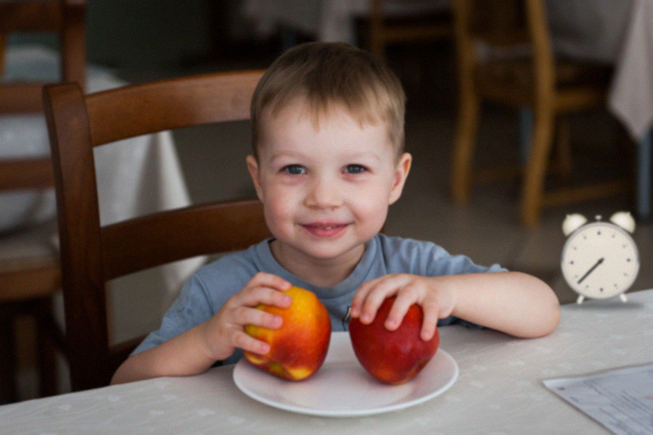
{"hour": 7, "minute": 38}
